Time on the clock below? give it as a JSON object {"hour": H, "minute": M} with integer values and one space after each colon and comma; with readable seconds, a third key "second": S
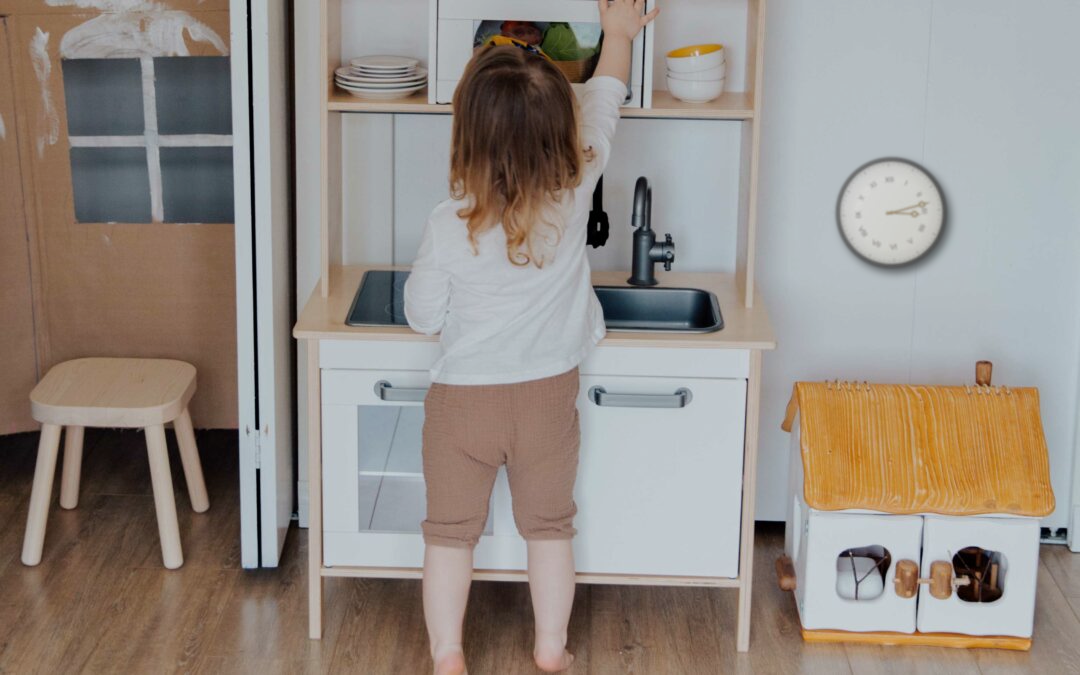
{"hour": 3, "minute": 13}
